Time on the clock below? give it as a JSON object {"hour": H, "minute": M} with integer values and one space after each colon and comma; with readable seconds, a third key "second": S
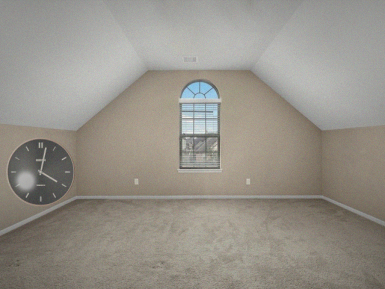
{"hour": 4, "minute": 2}
